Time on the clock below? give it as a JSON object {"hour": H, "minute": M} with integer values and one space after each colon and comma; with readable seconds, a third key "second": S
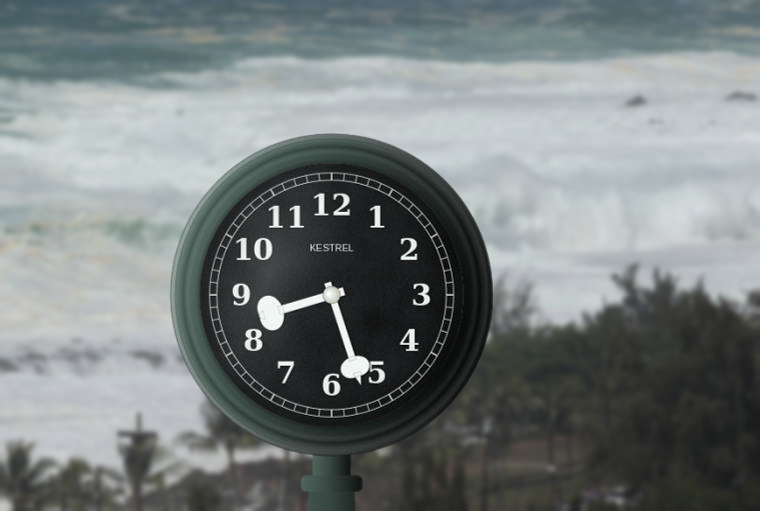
{"hour": 8, "minute": 27}
